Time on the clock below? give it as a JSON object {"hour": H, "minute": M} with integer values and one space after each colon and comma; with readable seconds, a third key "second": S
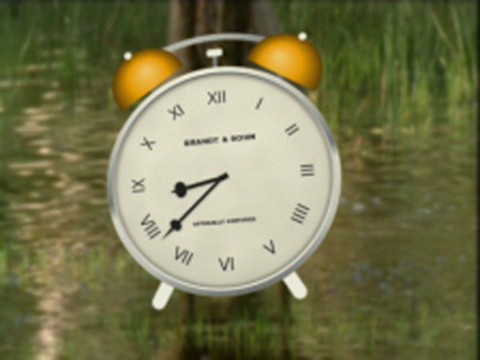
{"hour": 8, "minute": 38}
